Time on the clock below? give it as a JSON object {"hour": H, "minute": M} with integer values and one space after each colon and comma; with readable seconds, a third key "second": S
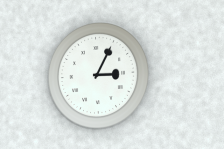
{"hour": 3, "minute": 5}
